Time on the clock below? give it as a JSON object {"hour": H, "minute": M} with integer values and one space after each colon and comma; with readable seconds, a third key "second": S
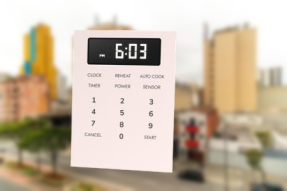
{"hour": 6, "minute": 3}
